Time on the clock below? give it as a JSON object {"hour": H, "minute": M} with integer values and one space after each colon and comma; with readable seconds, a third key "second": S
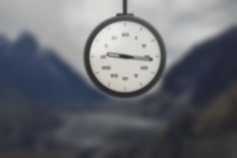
{"hour": 9, "minute": 16}
